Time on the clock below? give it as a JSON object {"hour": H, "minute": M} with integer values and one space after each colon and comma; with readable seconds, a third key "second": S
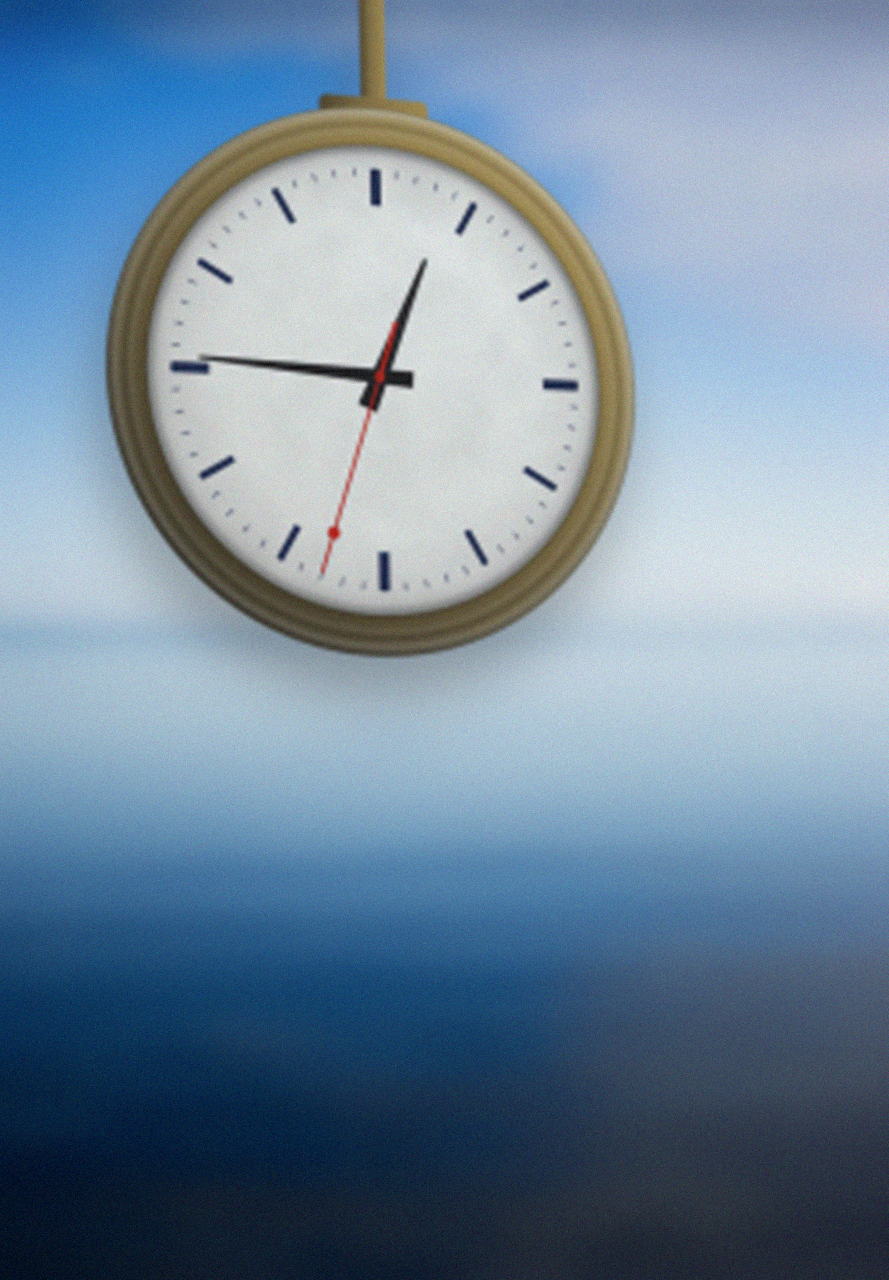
{"hour": 12, "minute": 45, "second": 33}
